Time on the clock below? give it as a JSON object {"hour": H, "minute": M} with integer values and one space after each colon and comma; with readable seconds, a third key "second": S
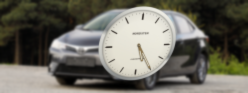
{"hour": 5, "minute": 25}
